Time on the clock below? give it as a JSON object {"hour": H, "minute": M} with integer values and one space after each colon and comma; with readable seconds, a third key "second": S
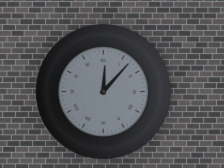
{"hour": 12, "minute": 7}
